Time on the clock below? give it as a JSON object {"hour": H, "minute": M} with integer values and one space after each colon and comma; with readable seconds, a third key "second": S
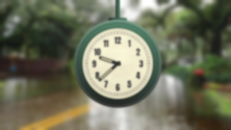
{"hour": 9, "minute": 38}
